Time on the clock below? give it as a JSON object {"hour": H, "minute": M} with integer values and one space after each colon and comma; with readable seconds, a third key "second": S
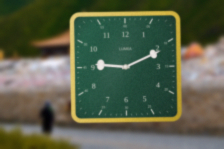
{"hour": 9, "minute": 11}
